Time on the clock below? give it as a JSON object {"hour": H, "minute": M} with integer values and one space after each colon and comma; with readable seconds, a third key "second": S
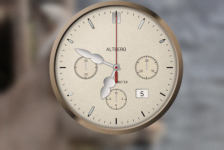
{"hour": 6, "minute": 49}
